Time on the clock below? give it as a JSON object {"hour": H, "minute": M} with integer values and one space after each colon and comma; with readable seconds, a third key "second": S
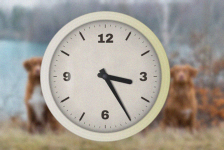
{"hour": 3, "minute": 25}
